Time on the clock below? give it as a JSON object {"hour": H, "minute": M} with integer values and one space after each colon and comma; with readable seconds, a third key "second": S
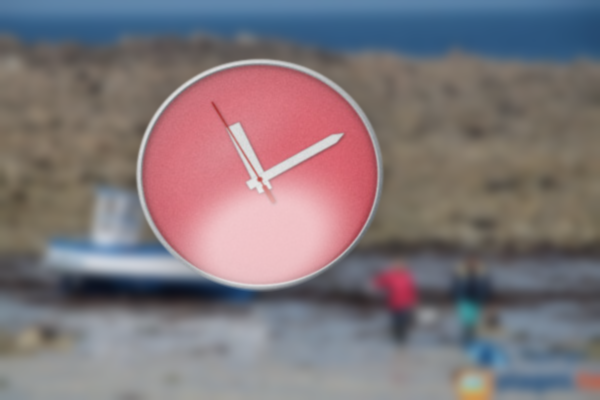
{"hour": 11, "minute": 9, "second": 55}
